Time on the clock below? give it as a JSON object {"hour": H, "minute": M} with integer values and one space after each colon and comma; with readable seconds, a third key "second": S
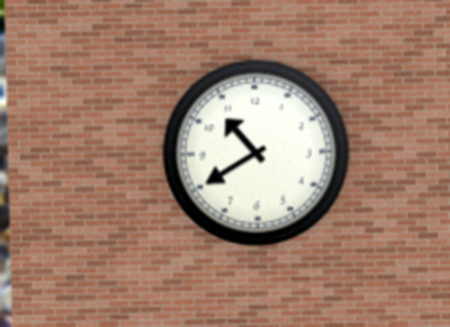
{"hour": 10, "minute": 40}
